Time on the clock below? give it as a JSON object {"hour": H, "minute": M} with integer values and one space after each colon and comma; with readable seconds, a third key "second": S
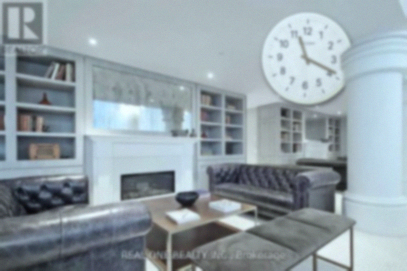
{"hour": 11, "minute": 19}
